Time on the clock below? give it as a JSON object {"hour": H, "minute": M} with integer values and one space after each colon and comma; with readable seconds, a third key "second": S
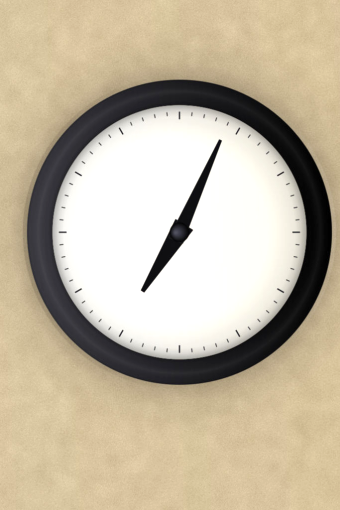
{"hour": 7, "minute": 4}
